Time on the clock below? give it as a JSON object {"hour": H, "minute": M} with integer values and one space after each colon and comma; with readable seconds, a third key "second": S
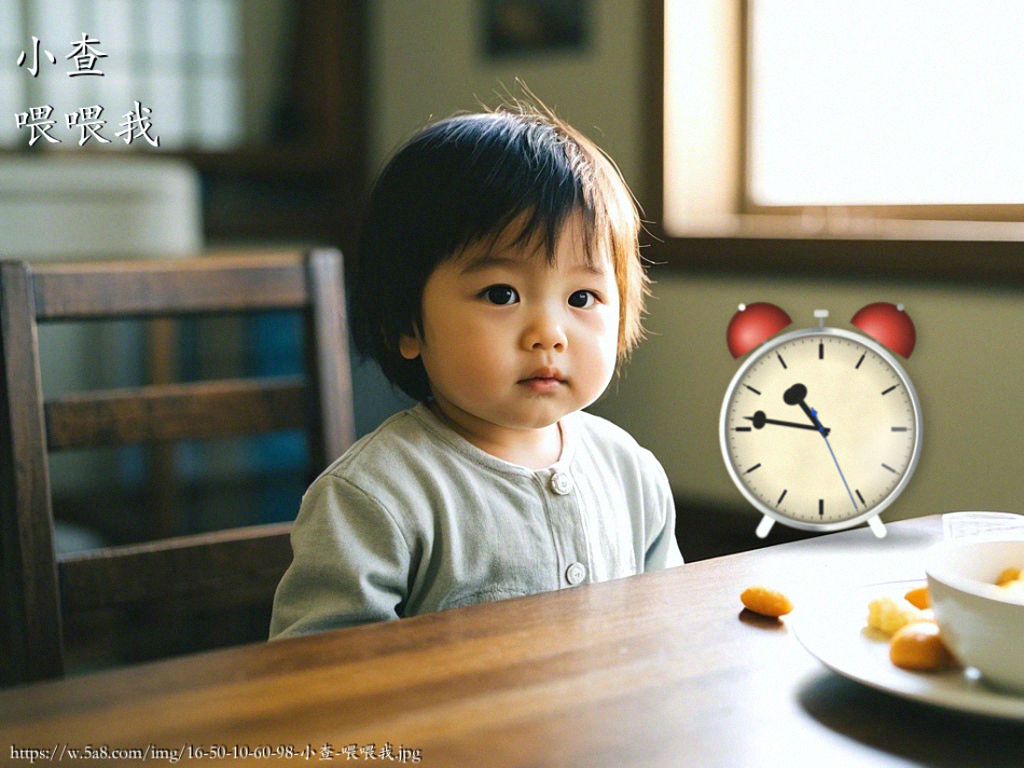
{"hour": 10, "minute": 46, "second": 26}
